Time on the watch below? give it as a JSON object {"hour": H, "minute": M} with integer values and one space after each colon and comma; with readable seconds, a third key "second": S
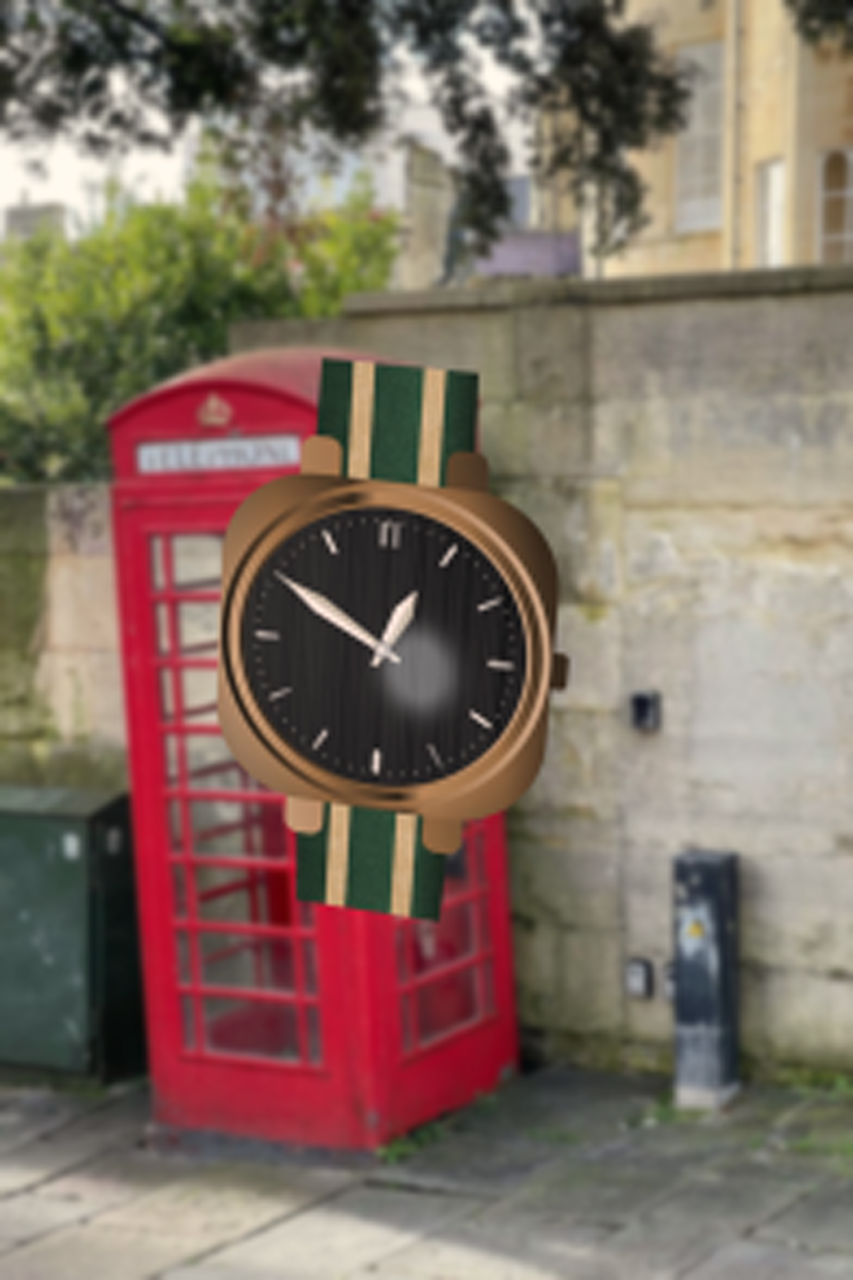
{"hour": 12, "minute": 50}
